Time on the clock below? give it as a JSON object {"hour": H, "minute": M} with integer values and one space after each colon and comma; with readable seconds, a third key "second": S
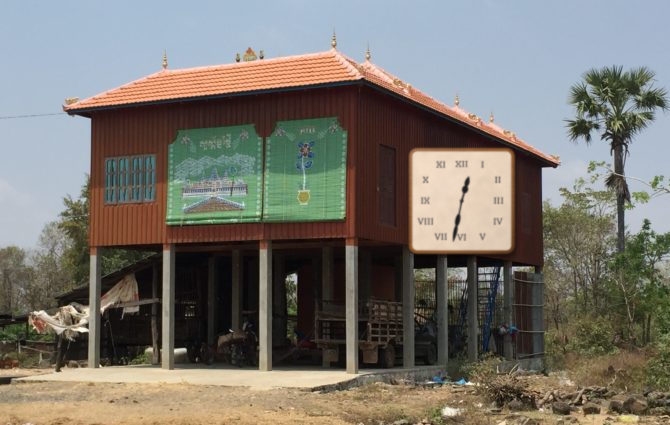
{"hour": 12, "minute": 32}
